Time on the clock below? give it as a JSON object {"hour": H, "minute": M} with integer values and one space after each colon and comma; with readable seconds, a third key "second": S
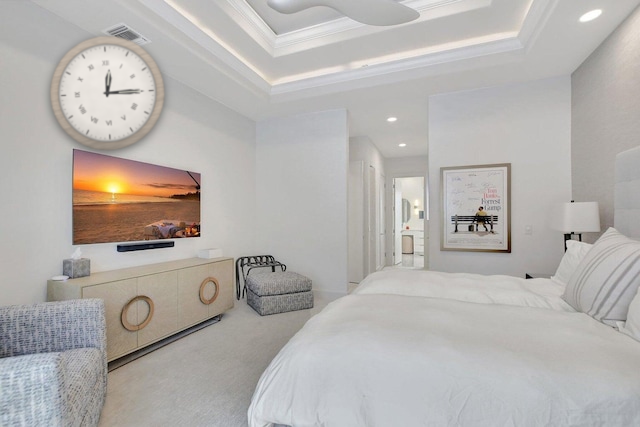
{"hour": 12, "minute": 15}
